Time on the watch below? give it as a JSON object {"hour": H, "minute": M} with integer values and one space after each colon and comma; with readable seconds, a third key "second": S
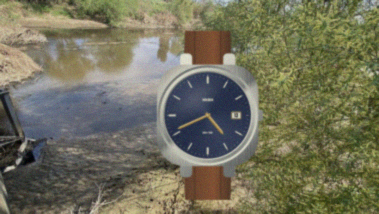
{"hour": 4, "minute": 41}
